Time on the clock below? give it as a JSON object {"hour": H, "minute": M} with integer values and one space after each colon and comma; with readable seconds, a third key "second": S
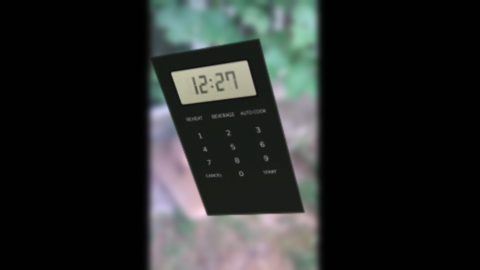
{"hour": 12, "minute": 27}
